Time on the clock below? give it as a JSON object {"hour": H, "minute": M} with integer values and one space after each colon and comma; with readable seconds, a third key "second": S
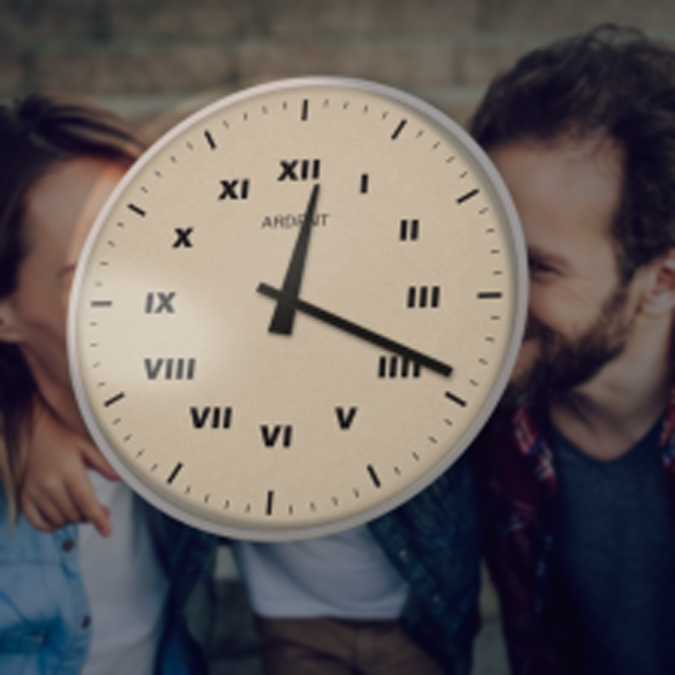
{"hour": 12, "minute": 19}
